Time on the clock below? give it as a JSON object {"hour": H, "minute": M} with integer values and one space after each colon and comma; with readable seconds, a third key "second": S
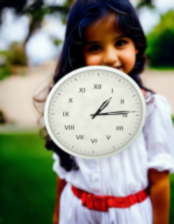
{"hour": 1, "minute": 14}
